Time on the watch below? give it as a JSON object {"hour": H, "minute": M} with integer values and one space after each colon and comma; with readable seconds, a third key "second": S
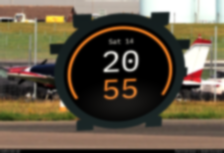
{"hour": 20, "minute": 55}
